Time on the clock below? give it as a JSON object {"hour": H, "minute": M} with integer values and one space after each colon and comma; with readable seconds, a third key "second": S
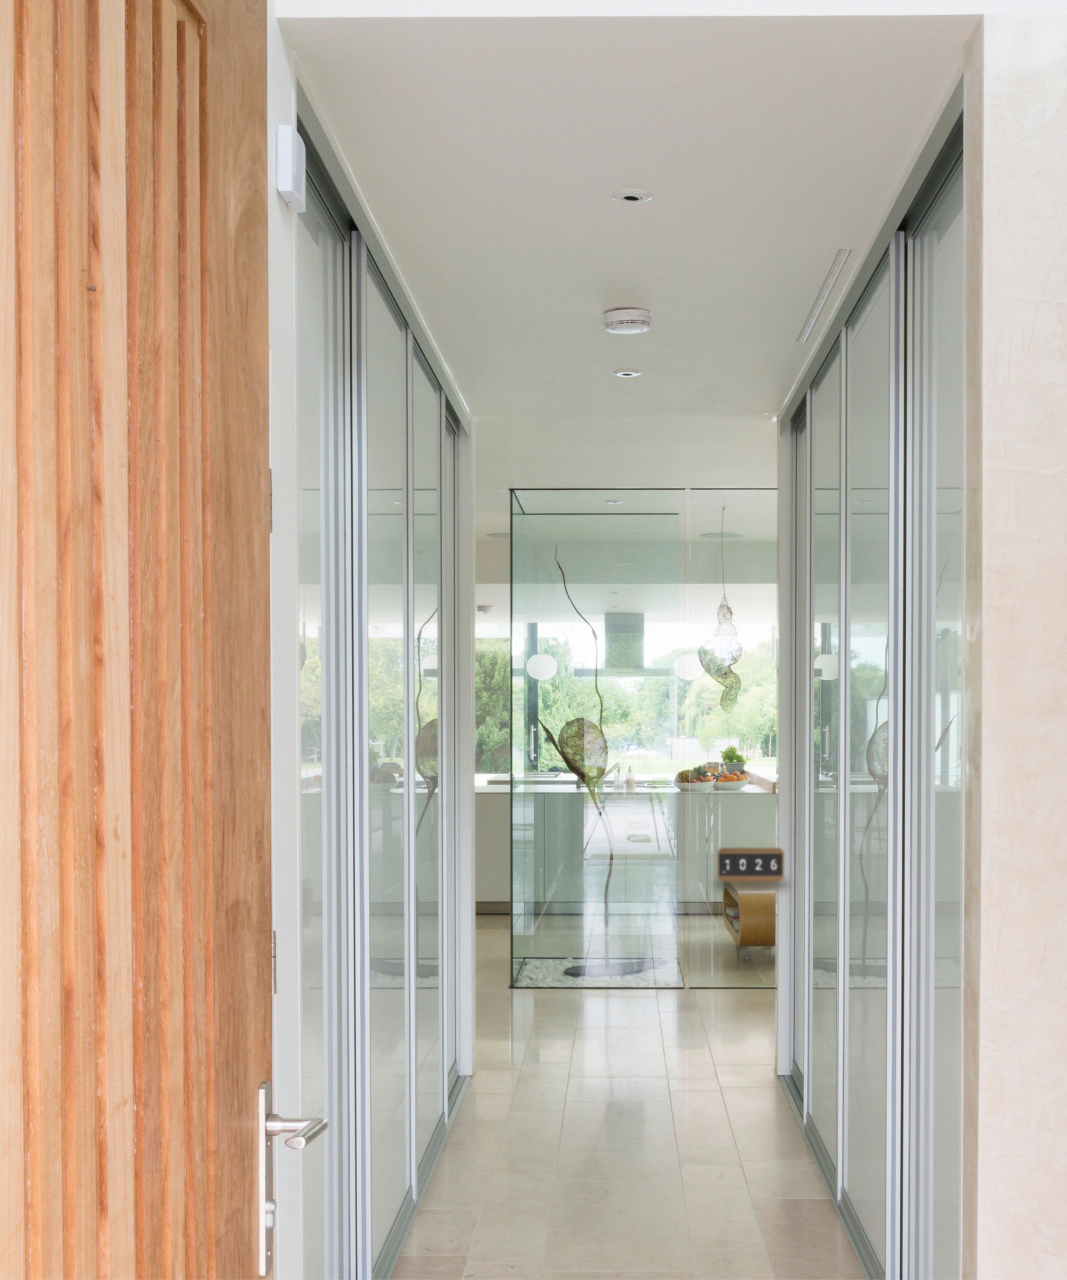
{"hour": 10, "minute": 26}
